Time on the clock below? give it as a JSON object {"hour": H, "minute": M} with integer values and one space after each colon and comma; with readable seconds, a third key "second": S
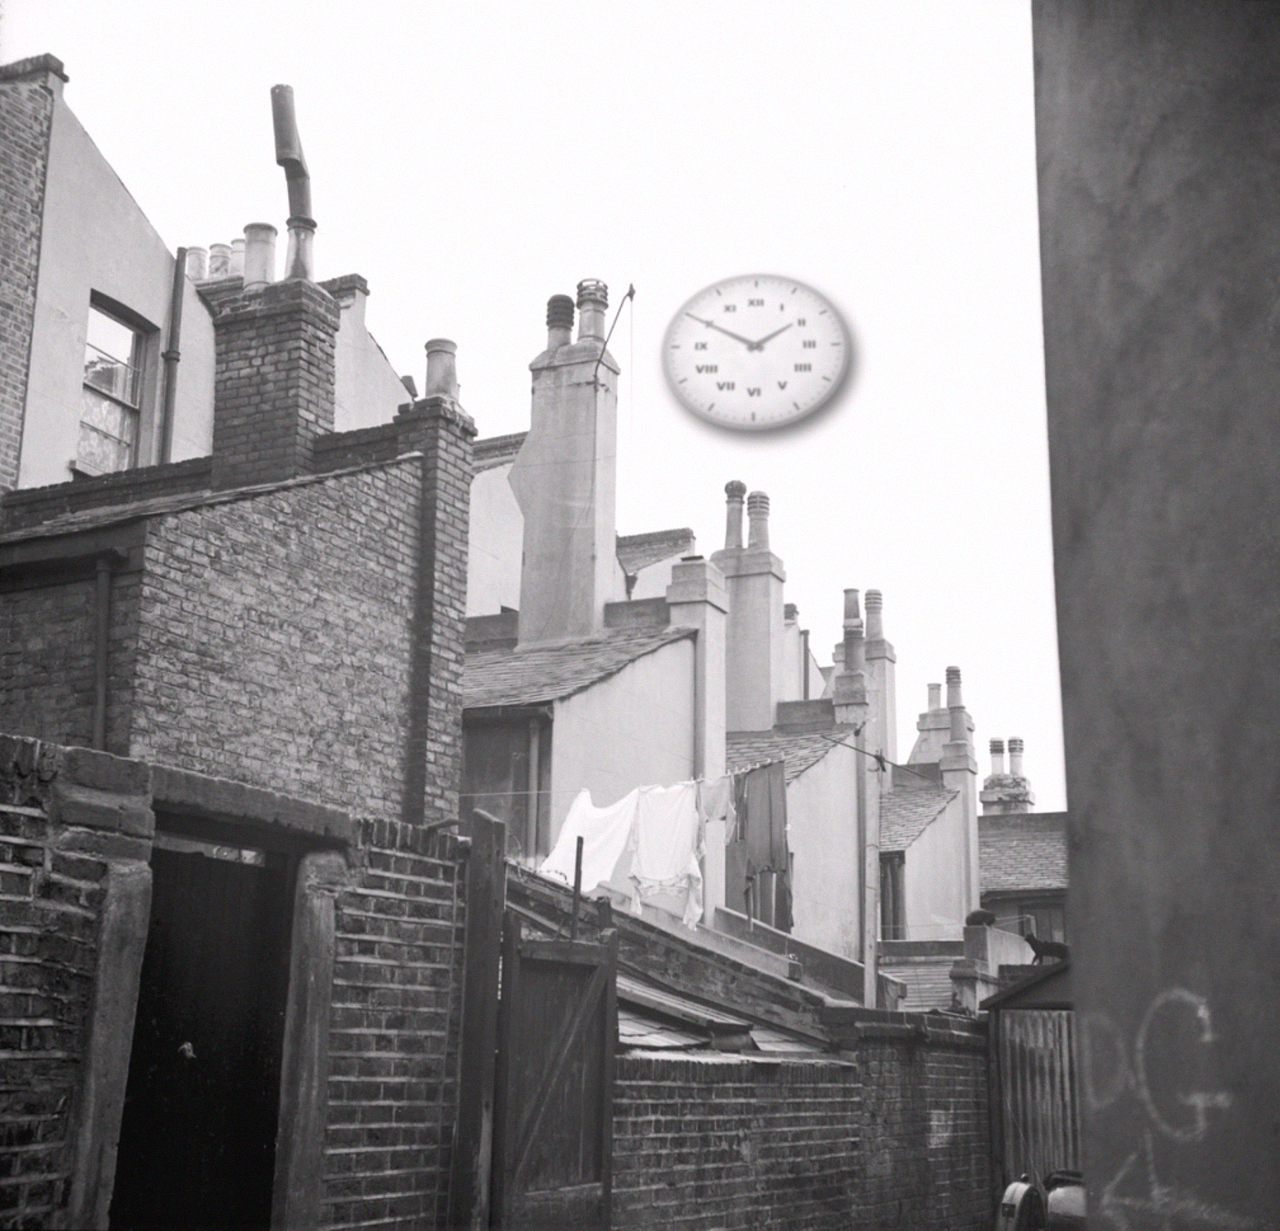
{"hour": 1, "minute": 50}
